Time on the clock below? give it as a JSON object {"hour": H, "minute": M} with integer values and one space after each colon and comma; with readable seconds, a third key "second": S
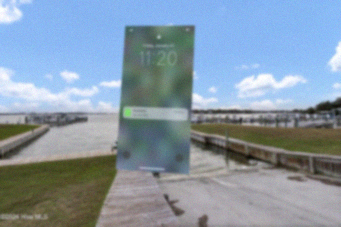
{"hour": 11, "minute": 20}
